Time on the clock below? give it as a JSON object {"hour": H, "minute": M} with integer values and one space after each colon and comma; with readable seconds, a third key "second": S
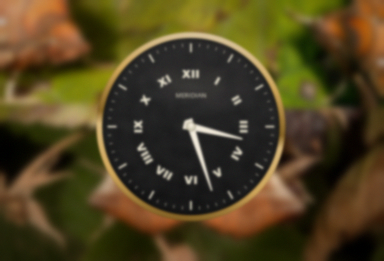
{"hour": 3, "minute": 27}
